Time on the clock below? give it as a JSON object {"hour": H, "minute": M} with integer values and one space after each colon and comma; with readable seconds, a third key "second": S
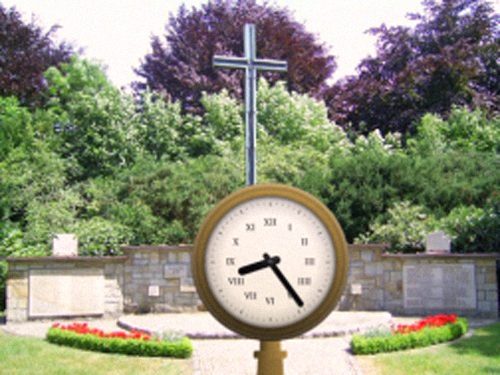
{"hour": 8, "minute": 24}
